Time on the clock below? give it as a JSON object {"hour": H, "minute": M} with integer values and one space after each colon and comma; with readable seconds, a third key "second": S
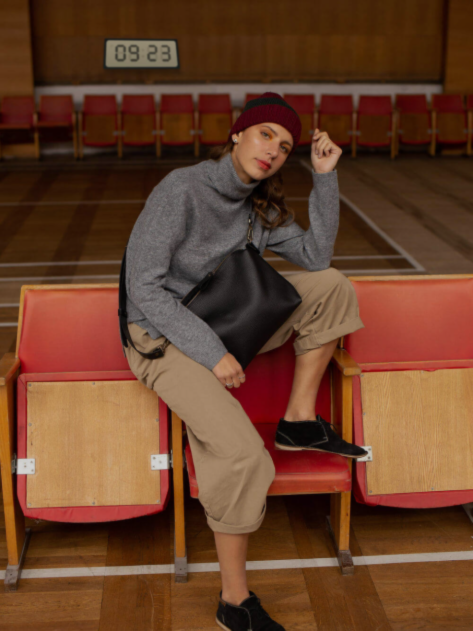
{"hour": 9, "minute": 23}
